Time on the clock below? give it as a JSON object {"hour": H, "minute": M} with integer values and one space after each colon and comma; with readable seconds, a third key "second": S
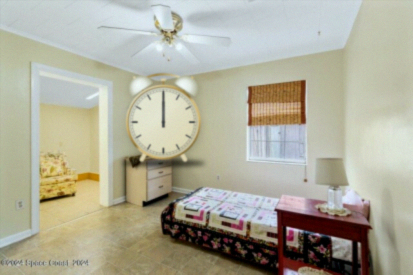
{"hour": 12, "minute": 0}
